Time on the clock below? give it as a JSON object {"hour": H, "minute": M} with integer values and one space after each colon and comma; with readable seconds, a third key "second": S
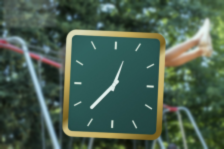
{"hour": 12, "minute": 37}
